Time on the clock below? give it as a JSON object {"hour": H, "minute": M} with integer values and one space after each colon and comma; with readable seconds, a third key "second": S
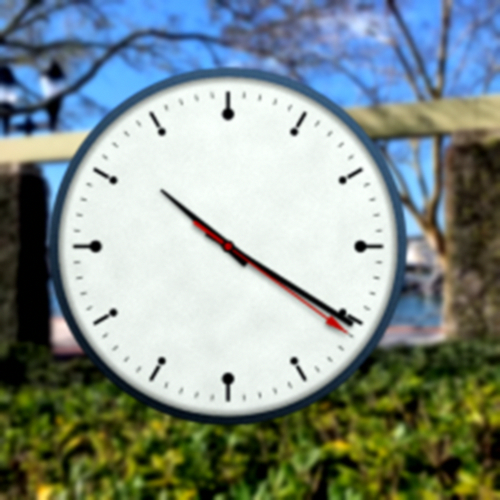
{"hour": 10, "minute": 20, "second": 21}
